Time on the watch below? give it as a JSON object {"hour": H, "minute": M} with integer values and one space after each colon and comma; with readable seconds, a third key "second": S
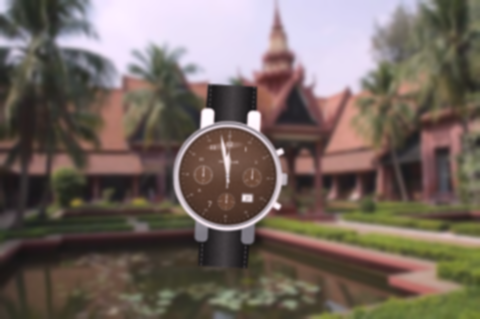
{"hour": 11, "minute": 58}
